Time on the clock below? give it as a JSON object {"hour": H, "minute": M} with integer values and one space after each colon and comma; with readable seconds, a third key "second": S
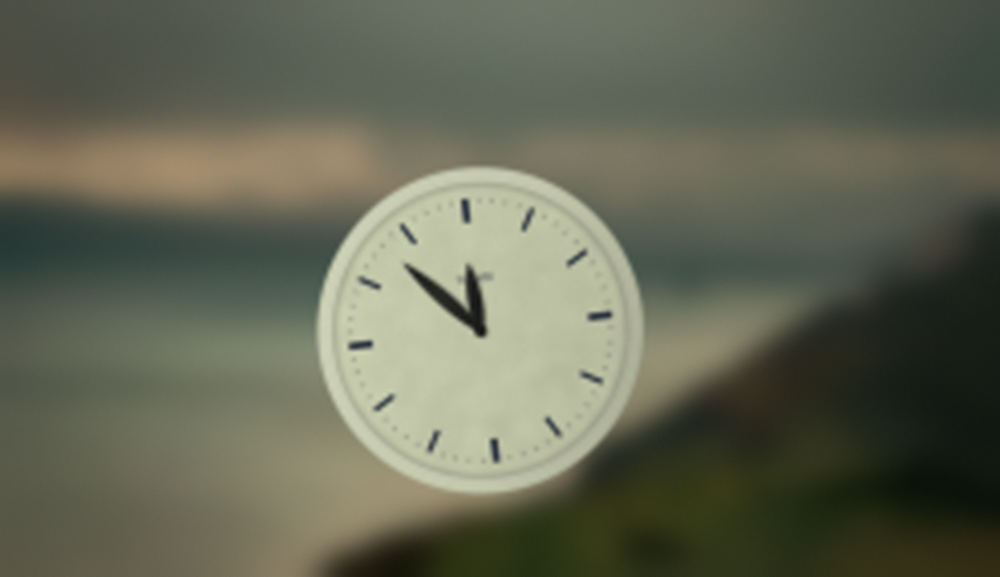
{"hour": 11, "minute": 53}
